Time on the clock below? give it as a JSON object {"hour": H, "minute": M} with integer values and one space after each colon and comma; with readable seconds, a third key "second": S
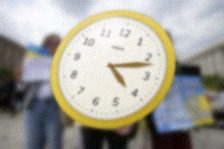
{"hour": 4, "minute": 12}
